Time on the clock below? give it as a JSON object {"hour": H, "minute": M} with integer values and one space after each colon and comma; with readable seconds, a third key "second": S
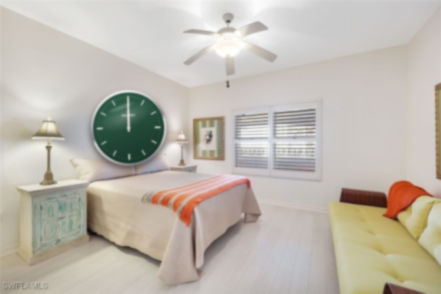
{"hour": 12, "minute": 0}
